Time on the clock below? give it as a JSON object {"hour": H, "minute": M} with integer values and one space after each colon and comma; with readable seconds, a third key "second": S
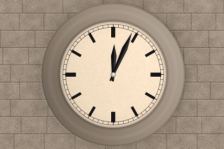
{"hour": 12, "minute": 4}
